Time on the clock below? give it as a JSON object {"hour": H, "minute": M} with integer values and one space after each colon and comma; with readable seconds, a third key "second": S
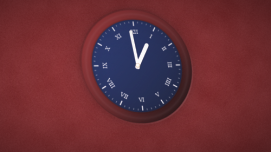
{"hour": 12, "minute": 59}
